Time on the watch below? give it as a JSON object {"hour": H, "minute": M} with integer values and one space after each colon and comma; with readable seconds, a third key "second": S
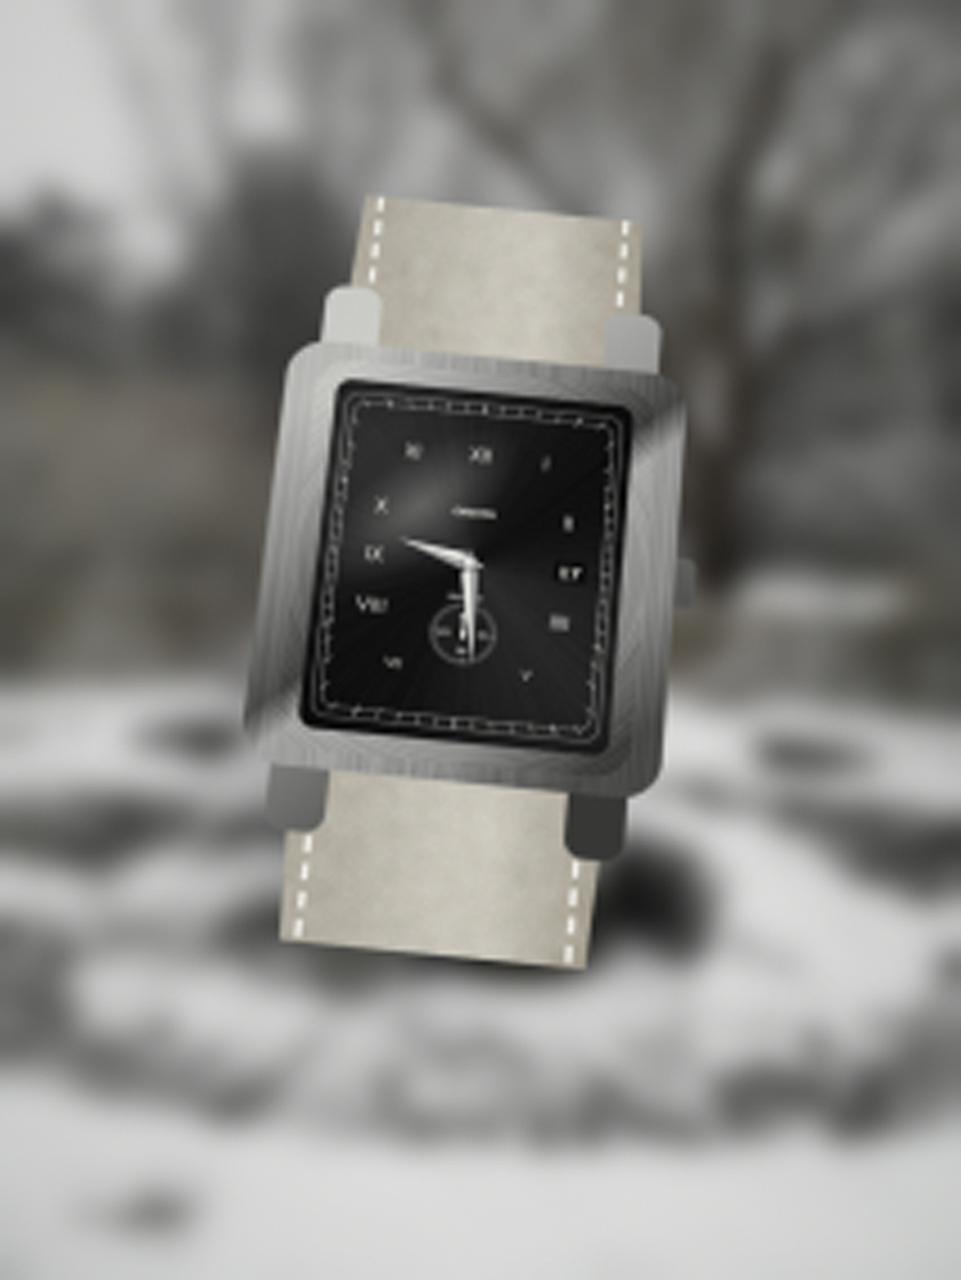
{"hour": 9, "minute": 29}
